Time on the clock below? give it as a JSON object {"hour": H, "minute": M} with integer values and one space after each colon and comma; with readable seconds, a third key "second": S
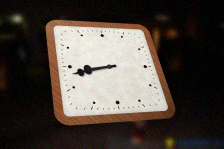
{"hour": 8, "minute": 43}
